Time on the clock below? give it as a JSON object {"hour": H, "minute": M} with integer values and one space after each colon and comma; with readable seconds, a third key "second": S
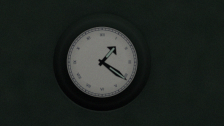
{"hour": 1, "minute": 21}
